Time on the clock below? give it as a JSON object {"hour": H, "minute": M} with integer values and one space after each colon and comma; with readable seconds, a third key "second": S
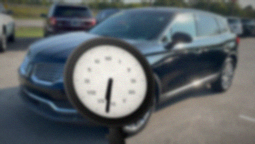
{"hour": 6, "minute": 32}
